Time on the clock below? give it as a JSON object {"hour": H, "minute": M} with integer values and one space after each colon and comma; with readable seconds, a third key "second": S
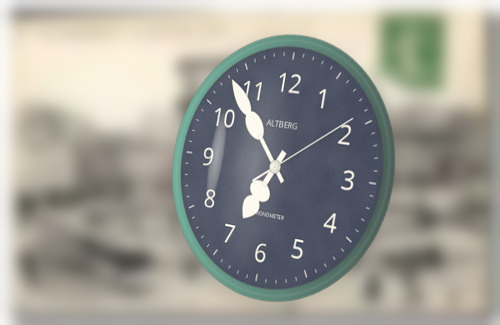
{"hour": 6, "minute": 53, "second": 9}
